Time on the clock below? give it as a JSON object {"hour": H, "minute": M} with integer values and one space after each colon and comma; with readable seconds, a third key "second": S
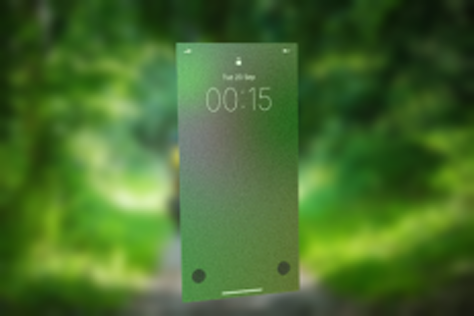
{"hour": 0, "minute": 15}
